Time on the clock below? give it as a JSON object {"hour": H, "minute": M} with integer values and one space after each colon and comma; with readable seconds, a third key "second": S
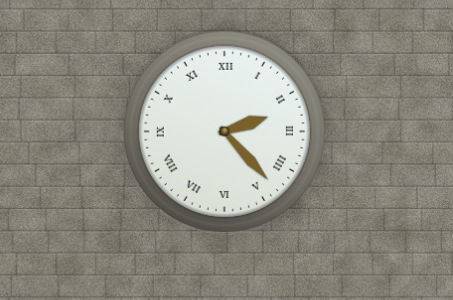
{"hour": 2, "minute": 23}
